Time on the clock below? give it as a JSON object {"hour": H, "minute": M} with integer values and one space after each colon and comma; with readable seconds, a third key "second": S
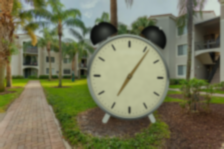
{"hour": 7, "minute": 6}
